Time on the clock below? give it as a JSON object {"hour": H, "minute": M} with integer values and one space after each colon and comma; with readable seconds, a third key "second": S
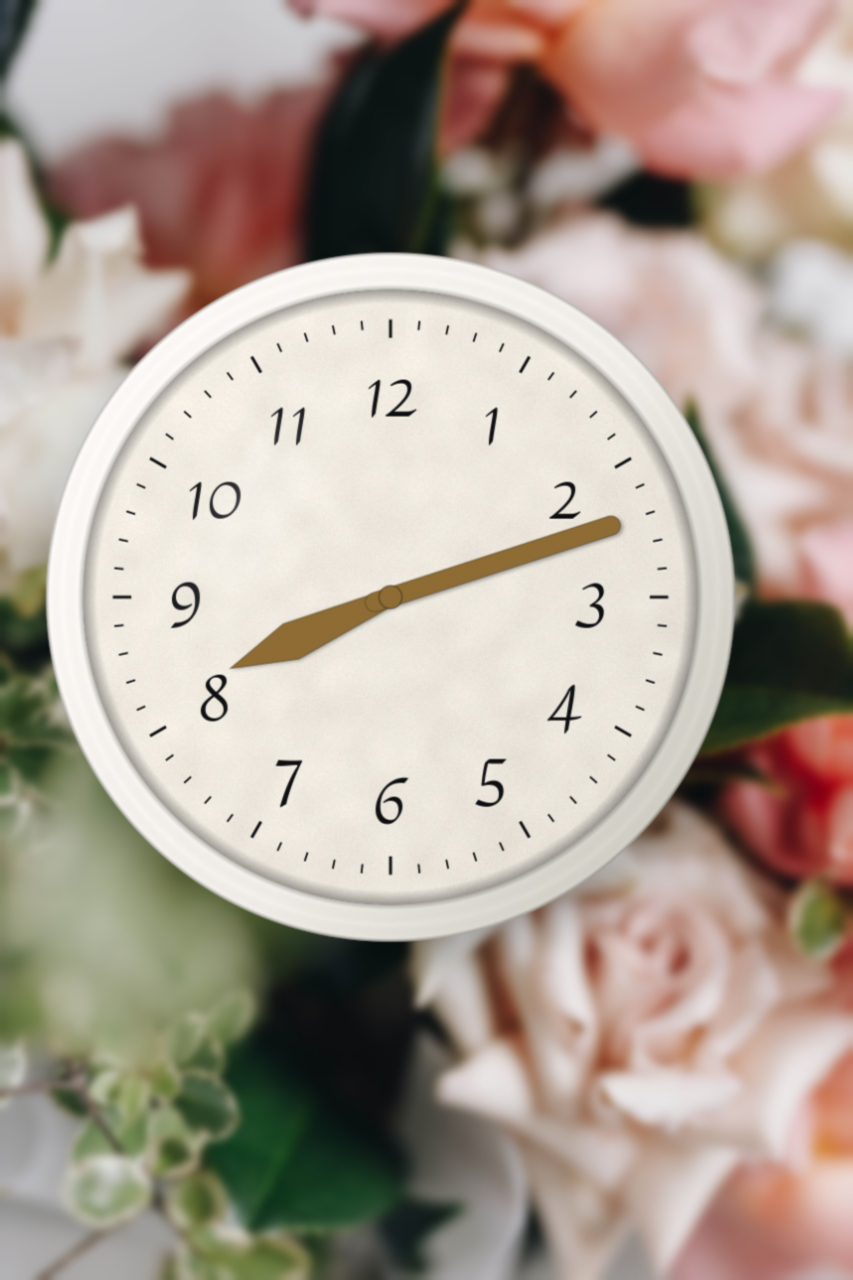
{"hour": 8, "minute": 12}
